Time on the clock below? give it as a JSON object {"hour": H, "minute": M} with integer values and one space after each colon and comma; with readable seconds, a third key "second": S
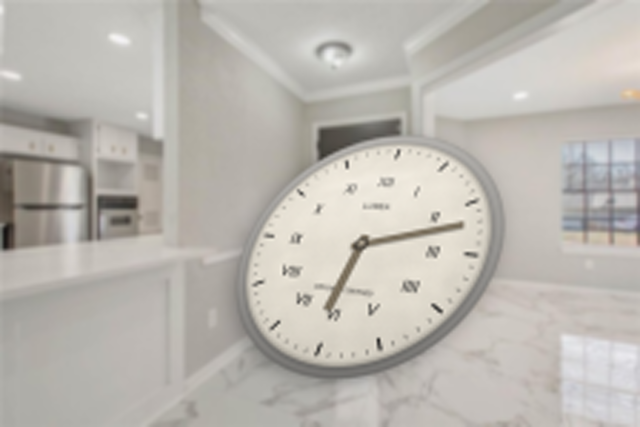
{"hour": 6, "minute": 12}
